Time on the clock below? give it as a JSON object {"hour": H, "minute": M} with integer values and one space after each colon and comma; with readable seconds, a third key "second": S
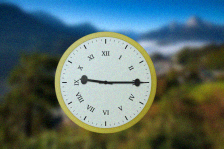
{"hour": 9, "minute": 15}
